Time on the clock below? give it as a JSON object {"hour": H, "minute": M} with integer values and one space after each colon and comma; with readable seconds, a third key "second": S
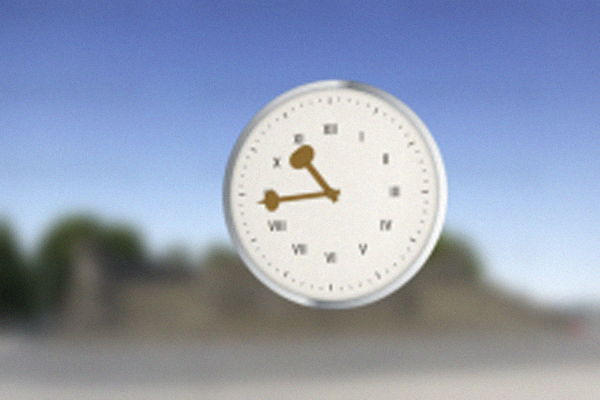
{"hour": 10, "minute": 44}
